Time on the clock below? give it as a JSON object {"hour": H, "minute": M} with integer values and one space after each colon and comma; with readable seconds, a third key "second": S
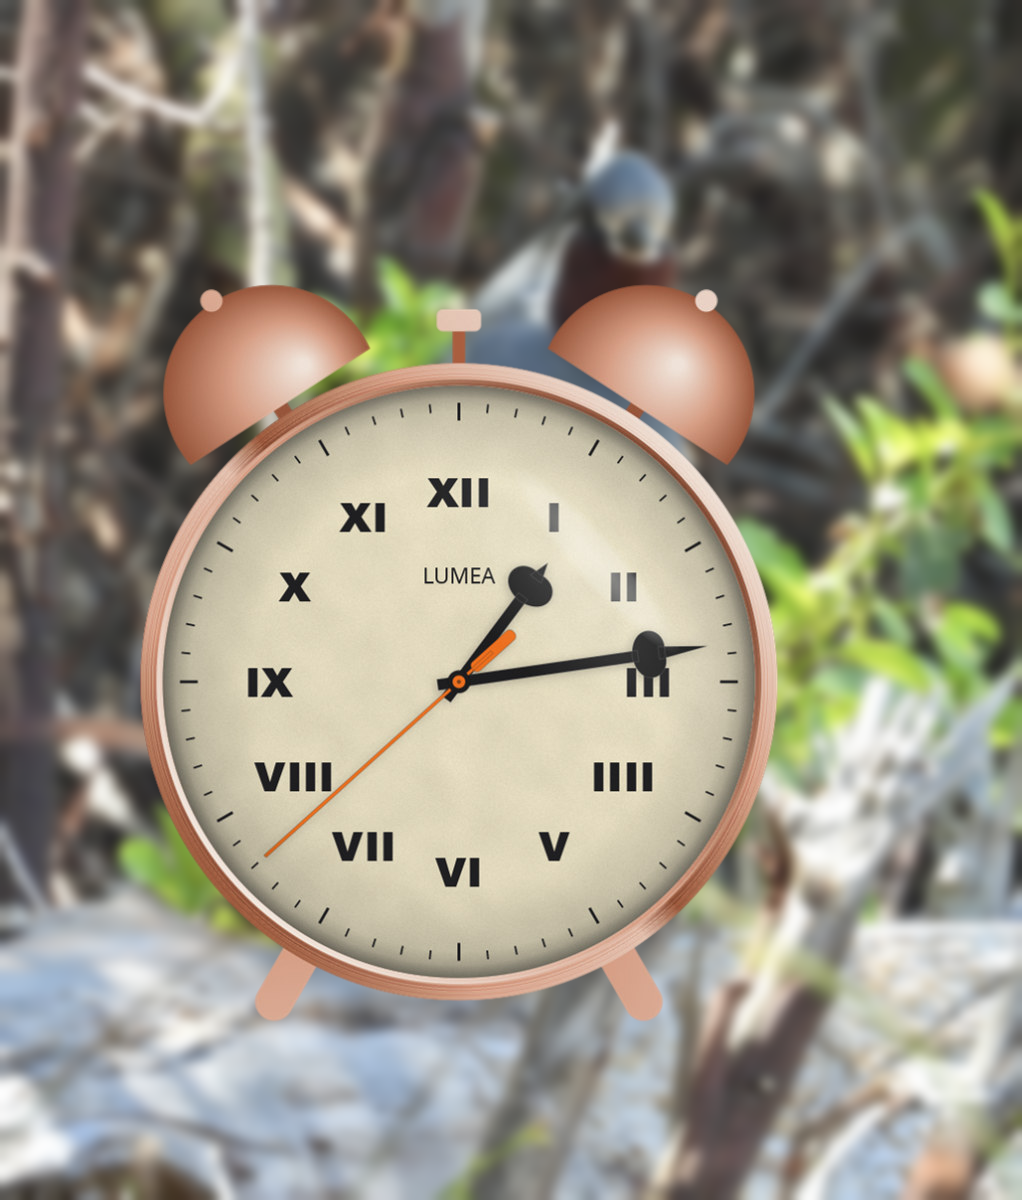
{"hour": 1, "minute": 13, "second": 38}
